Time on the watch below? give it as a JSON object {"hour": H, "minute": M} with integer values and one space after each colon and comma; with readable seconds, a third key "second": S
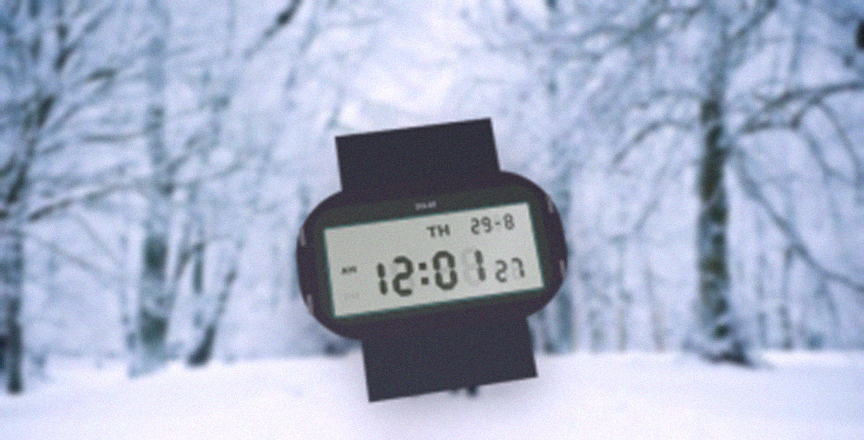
{"hour": 12, "minute": 1, "second": 27}
